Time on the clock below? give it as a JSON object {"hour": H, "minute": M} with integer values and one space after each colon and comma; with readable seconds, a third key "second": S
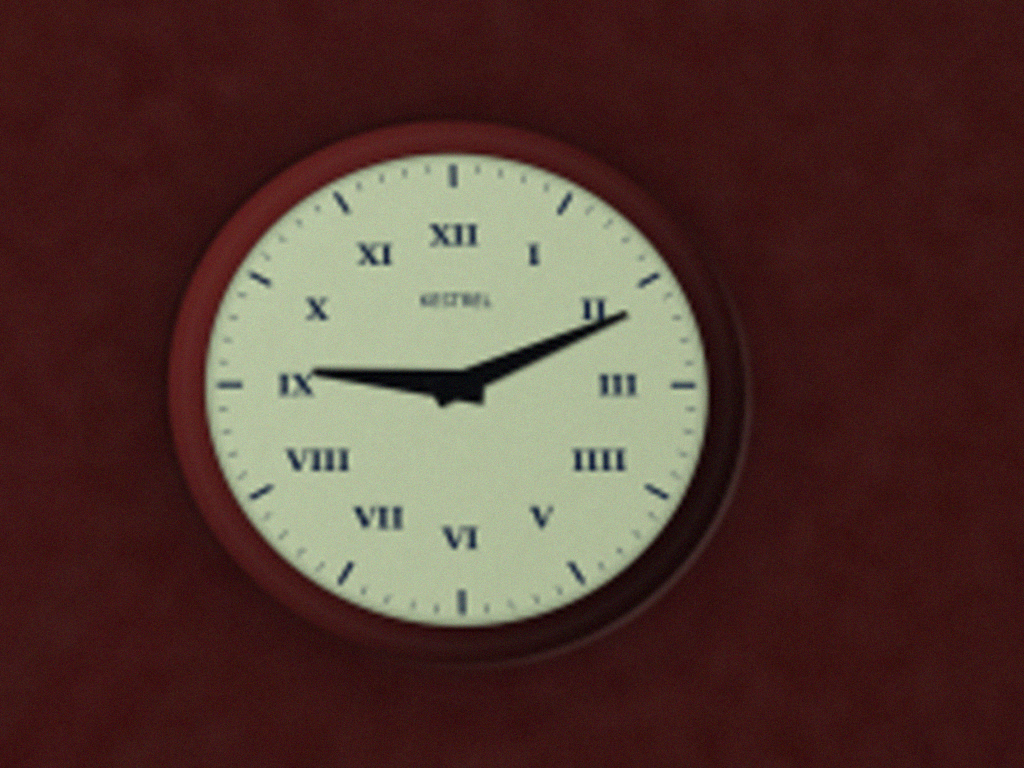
{"hour": 9, "minute": 11}
